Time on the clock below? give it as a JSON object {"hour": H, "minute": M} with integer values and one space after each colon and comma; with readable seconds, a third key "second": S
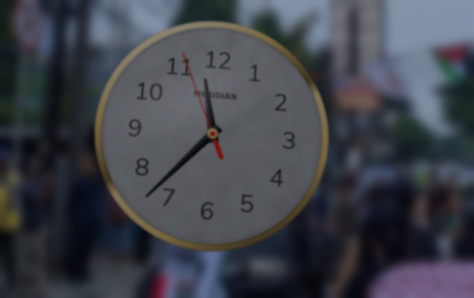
{"hour": 11, "minute": 36, "second": 56}
